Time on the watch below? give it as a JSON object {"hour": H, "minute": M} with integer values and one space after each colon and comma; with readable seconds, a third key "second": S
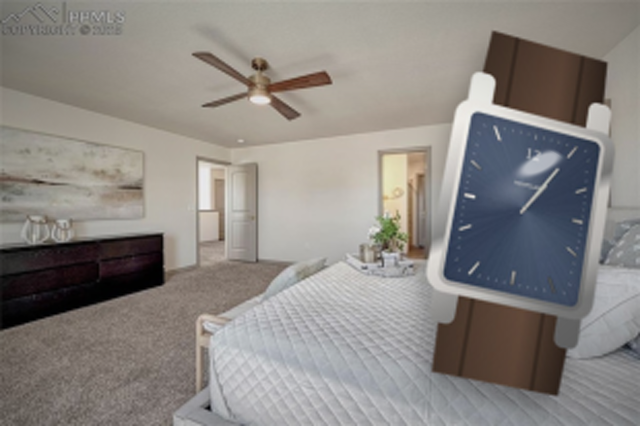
{"hour": 1, "minute": 5}
